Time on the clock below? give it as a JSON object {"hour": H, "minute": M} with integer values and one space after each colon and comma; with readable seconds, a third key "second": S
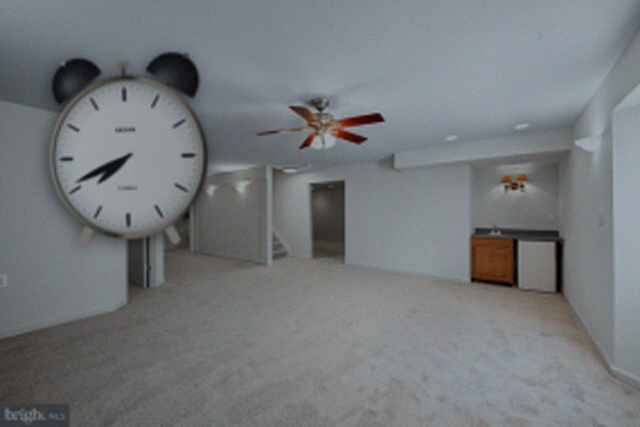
{"hour": 7, "minute": 41}
